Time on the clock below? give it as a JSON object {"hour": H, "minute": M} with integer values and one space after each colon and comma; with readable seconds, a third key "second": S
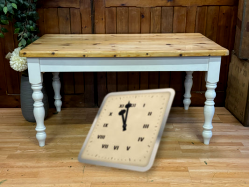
{"hour": 10, "minute": 58}
